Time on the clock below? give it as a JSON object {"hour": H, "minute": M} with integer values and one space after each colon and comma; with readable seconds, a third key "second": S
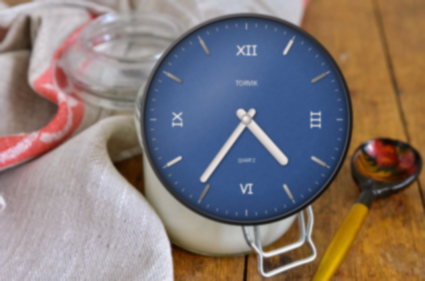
{"hour": 4, "minute": 36}
